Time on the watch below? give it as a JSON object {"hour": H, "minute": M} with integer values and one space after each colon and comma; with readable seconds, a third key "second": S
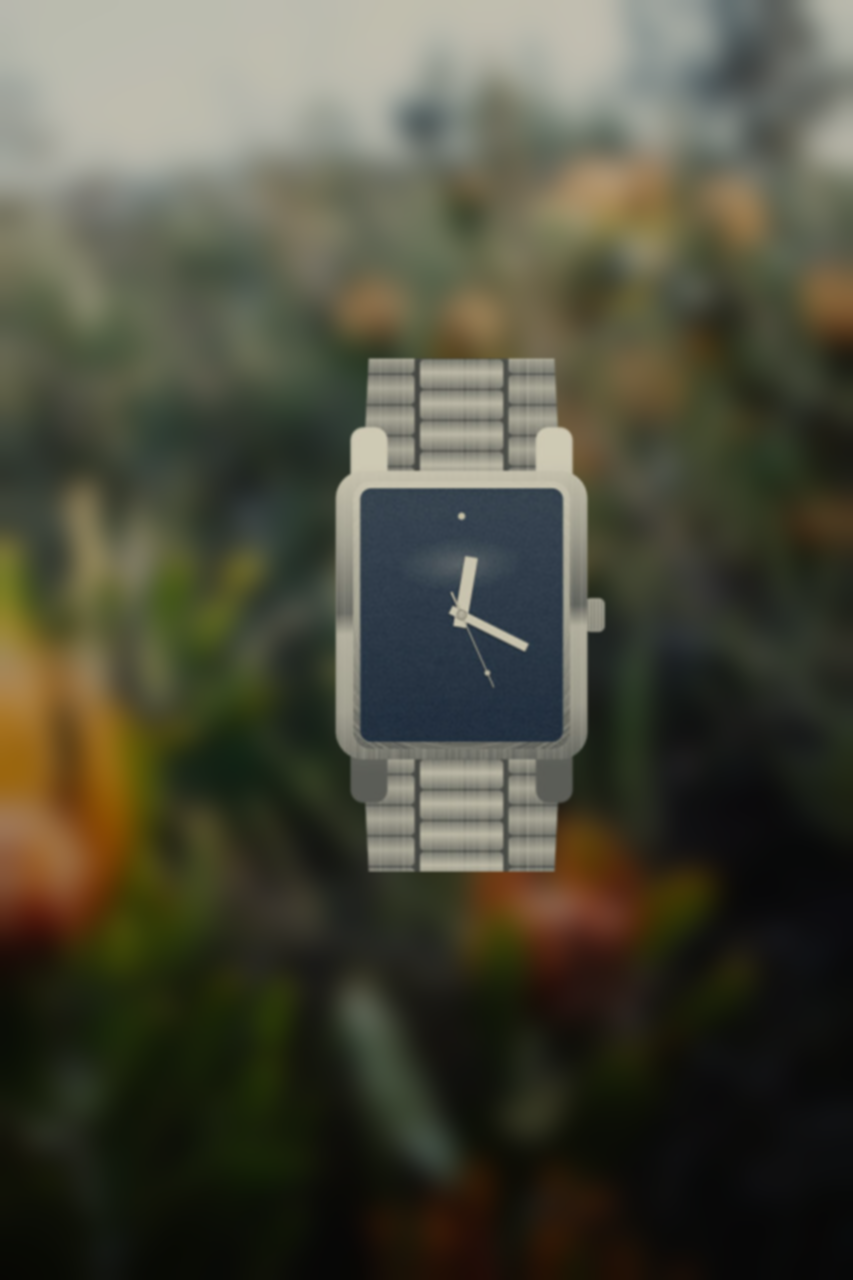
{"hour": 12, "minute": 19, "second": 26}
